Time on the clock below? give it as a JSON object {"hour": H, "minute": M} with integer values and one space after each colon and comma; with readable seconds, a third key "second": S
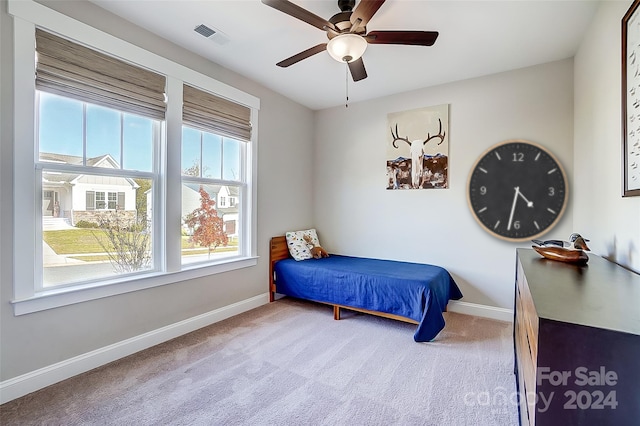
{"hour": 4, "minute": 32}
